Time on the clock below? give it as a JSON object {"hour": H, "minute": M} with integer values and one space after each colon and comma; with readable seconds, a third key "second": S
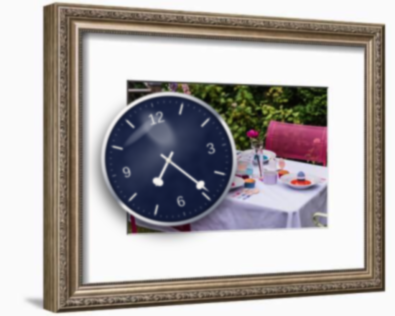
{"hour": 7, "minute": 24}
